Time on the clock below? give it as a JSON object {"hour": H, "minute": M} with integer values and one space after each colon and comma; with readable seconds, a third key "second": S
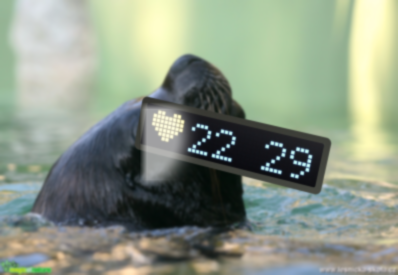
{"hour": 22, "minute": 29}
